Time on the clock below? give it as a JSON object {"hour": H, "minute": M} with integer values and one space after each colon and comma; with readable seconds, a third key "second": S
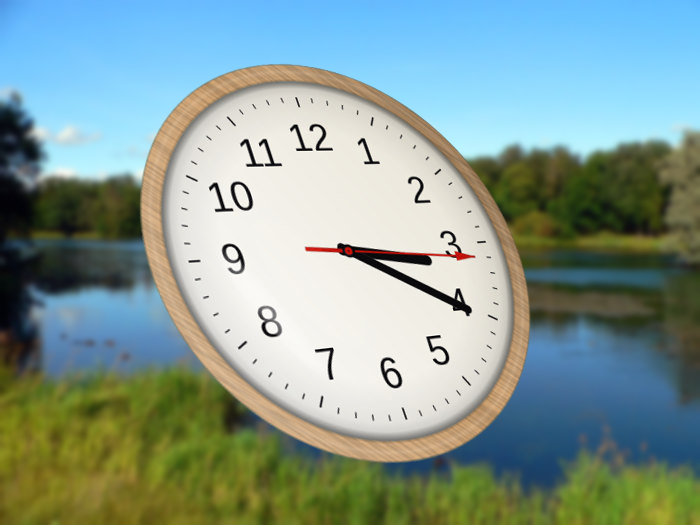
{"hour": 3, "minute": 20, "second": 16}
